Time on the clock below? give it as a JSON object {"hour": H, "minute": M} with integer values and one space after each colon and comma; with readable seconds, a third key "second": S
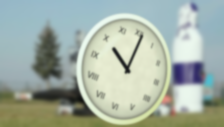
{"hour": 10, "minute": 1}
